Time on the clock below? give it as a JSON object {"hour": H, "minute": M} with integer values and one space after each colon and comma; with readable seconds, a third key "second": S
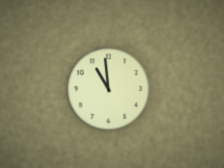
{"hour": 10, "minute": 59}
